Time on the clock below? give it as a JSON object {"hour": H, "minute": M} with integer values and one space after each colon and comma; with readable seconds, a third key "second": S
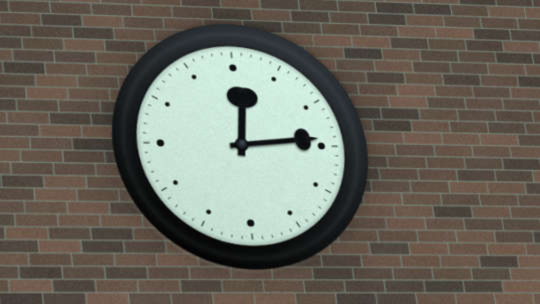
{"hour": 12, "minute": 14}
